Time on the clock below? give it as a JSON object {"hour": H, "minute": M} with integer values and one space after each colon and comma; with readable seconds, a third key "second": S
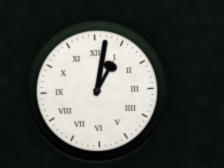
{"hour": 1, "minute": 2}
